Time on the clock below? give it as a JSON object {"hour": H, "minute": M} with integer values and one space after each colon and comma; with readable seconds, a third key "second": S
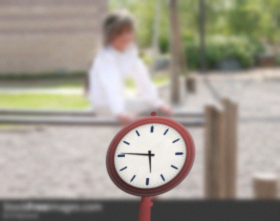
{"hour": 5, "minute": 46}
